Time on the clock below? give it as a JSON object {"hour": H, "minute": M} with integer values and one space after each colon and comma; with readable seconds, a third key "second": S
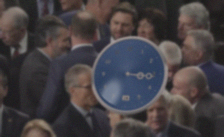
{"hour": 3, "minute": 16}
